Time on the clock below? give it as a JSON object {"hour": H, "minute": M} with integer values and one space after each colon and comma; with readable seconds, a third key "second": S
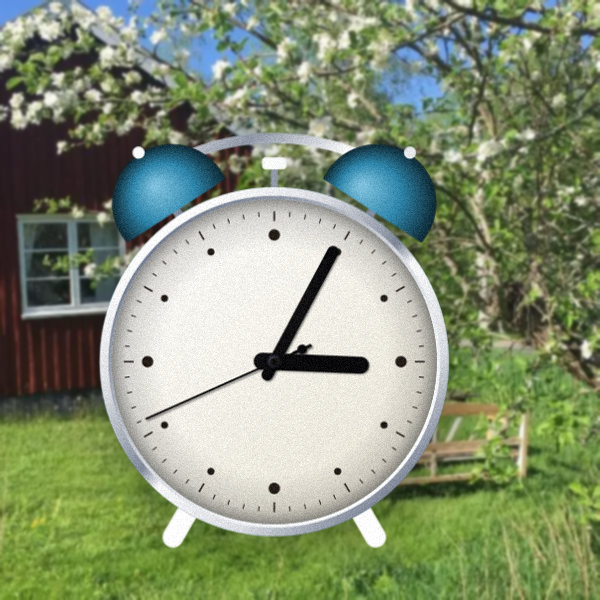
{"hour": 3, "minute": 4, "second": 41}
